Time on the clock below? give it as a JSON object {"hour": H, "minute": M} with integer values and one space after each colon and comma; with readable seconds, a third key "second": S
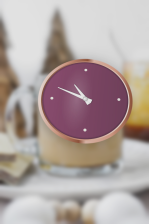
{"hour": 10, "minute": 49}
